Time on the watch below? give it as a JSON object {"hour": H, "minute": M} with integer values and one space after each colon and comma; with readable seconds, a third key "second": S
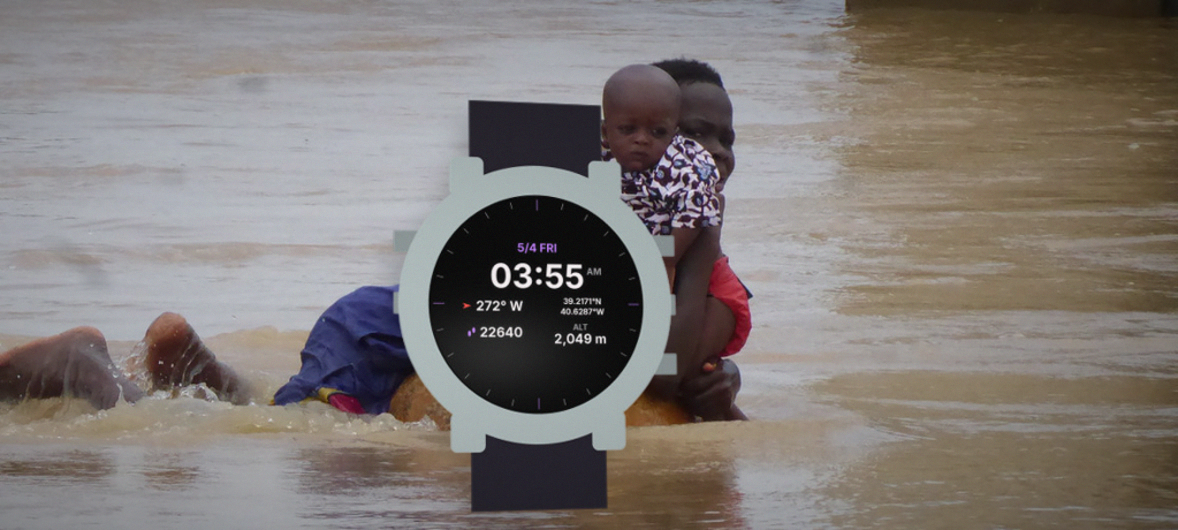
{"hour": 3, "minute": 55}
